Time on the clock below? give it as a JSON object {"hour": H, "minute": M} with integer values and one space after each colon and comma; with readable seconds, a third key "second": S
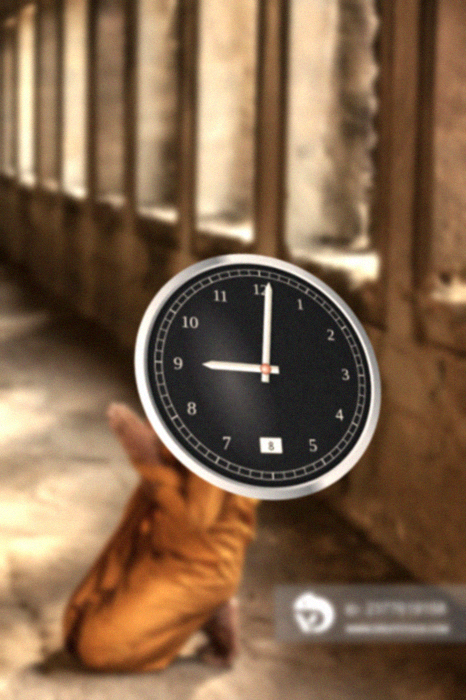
{"hour": 9, "minute": 1}
